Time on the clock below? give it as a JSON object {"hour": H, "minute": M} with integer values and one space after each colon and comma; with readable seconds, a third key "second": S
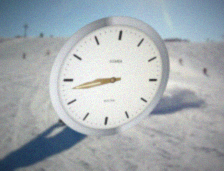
{"hour": 8, "minute": 43}
